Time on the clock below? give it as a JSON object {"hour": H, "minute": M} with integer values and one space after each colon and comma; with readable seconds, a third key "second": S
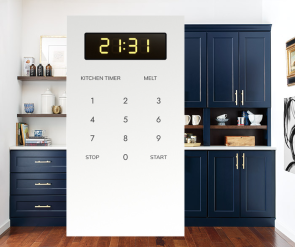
{"hour": 21, "minute": 31}
